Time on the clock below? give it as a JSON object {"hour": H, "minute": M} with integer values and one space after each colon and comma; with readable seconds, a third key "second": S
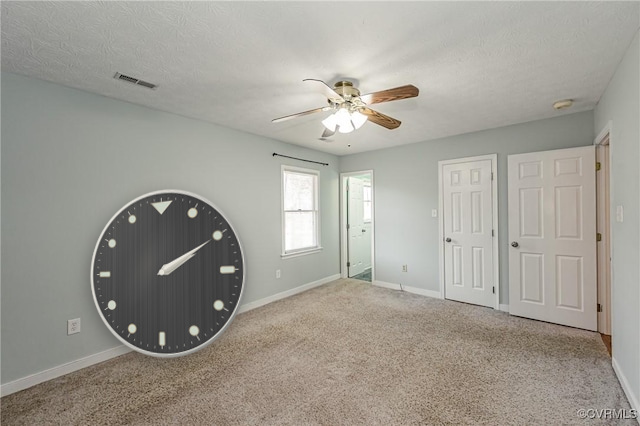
{"hour": 2, "minute": 10}
